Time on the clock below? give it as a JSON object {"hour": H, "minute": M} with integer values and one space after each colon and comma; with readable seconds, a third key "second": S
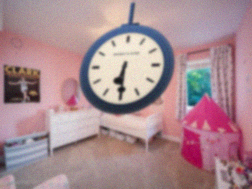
{"hour": 6, "minute": 30}
